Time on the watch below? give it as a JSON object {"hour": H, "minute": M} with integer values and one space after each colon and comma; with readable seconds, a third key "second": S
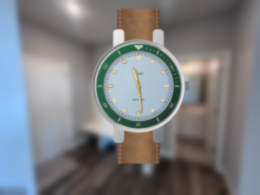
{"hour": 11, "minute": 29}
